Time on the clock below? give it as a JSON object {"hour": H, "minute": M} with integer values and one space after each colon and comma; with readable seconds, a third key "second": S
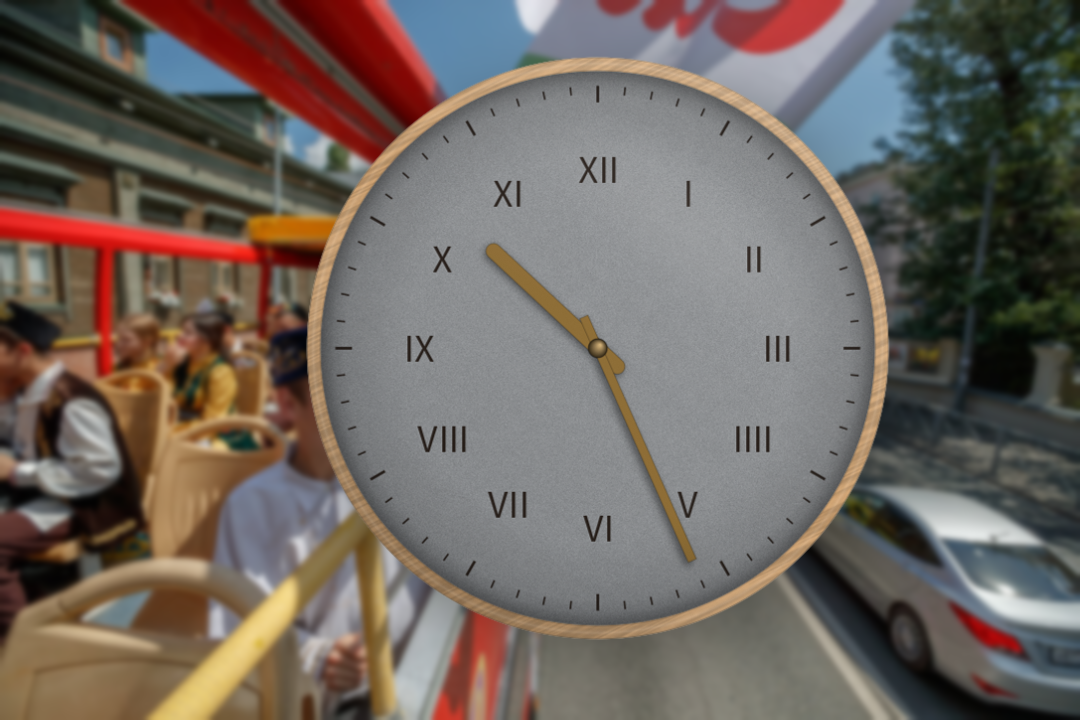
{"hour": 10, "minute": 26}
